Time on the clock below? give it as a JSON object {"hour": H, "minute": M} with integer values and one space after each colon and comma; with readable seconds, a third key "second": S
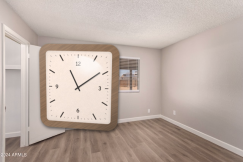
{"hour": 11, "minute": 9}
